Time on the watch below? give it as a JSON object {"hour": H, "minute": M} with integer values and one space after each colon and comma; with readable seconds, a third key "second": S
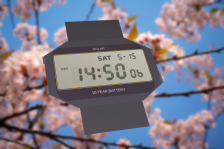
{"hour": 14, "minute": 50, "second": 6}
